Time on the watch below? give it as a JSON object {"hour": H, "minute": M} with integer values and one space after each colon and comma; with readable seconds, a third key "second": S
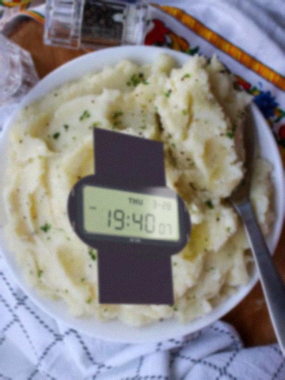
{"hour": 19, "minute": 40}
